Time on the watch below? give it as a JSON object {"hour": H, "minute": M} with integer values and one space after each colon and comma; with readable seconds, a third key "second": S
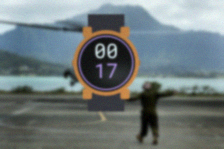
{"hour": 0, "minute": 17}
